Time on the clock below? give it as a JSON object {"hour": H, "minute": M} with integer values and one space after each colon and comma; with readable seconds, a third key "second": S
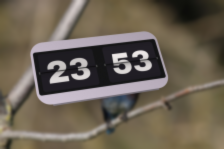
{"hour": 23, "minute": 53}
